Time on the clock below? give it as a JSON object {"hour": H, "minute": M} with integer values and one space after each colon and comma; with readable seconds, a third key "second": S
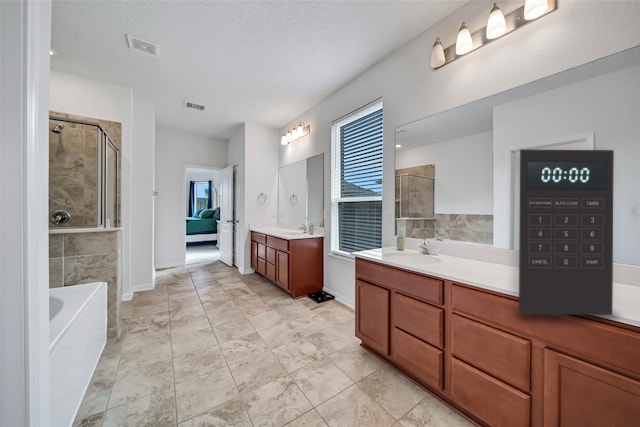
{"hour": 0, "minute": 0}
